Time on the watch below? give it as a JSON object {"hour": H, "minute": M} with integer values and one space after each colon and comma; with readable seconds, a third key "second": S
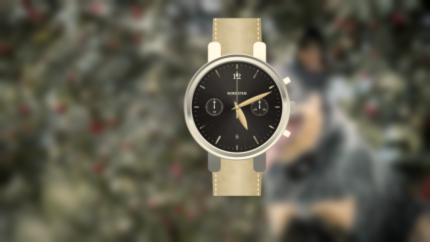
{"hour": 5, "minute": 11}
